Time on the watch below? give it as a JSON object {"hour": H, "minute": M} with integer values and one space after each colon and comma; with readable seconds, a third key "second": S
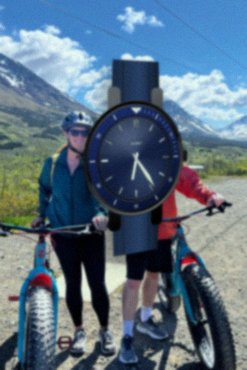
{"hour": 6, "minute": 24}
